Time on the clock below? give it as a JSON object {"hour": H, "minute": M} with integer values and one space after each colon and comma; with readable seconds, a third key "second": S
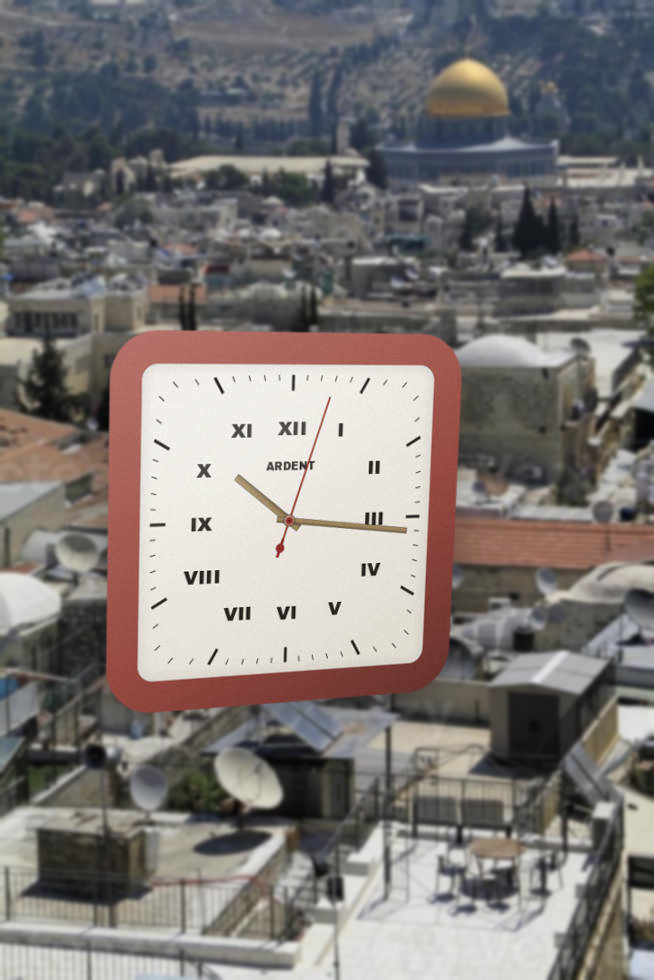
{"hour": 10, "minute": 16, "second": 3}
